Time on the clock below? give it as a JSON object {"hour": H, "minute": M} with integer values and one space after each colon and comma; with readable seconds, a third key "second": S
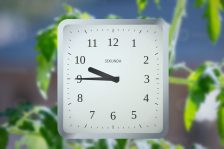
{"hour": 9, "minute": 45}
